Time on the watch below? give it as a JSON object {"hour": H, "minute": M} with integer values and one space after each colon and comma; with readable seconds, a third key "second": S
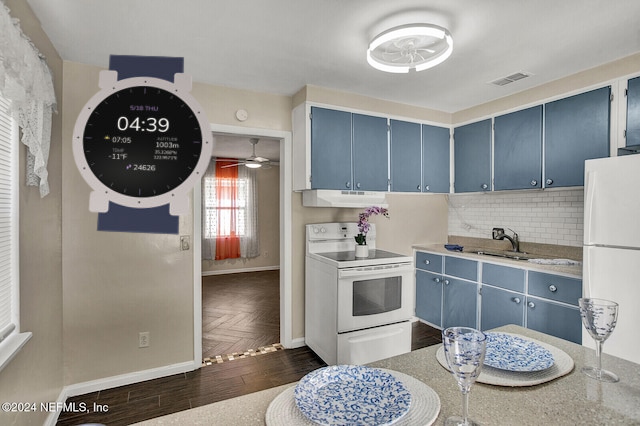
{"hour": 4, "minute": 39}
